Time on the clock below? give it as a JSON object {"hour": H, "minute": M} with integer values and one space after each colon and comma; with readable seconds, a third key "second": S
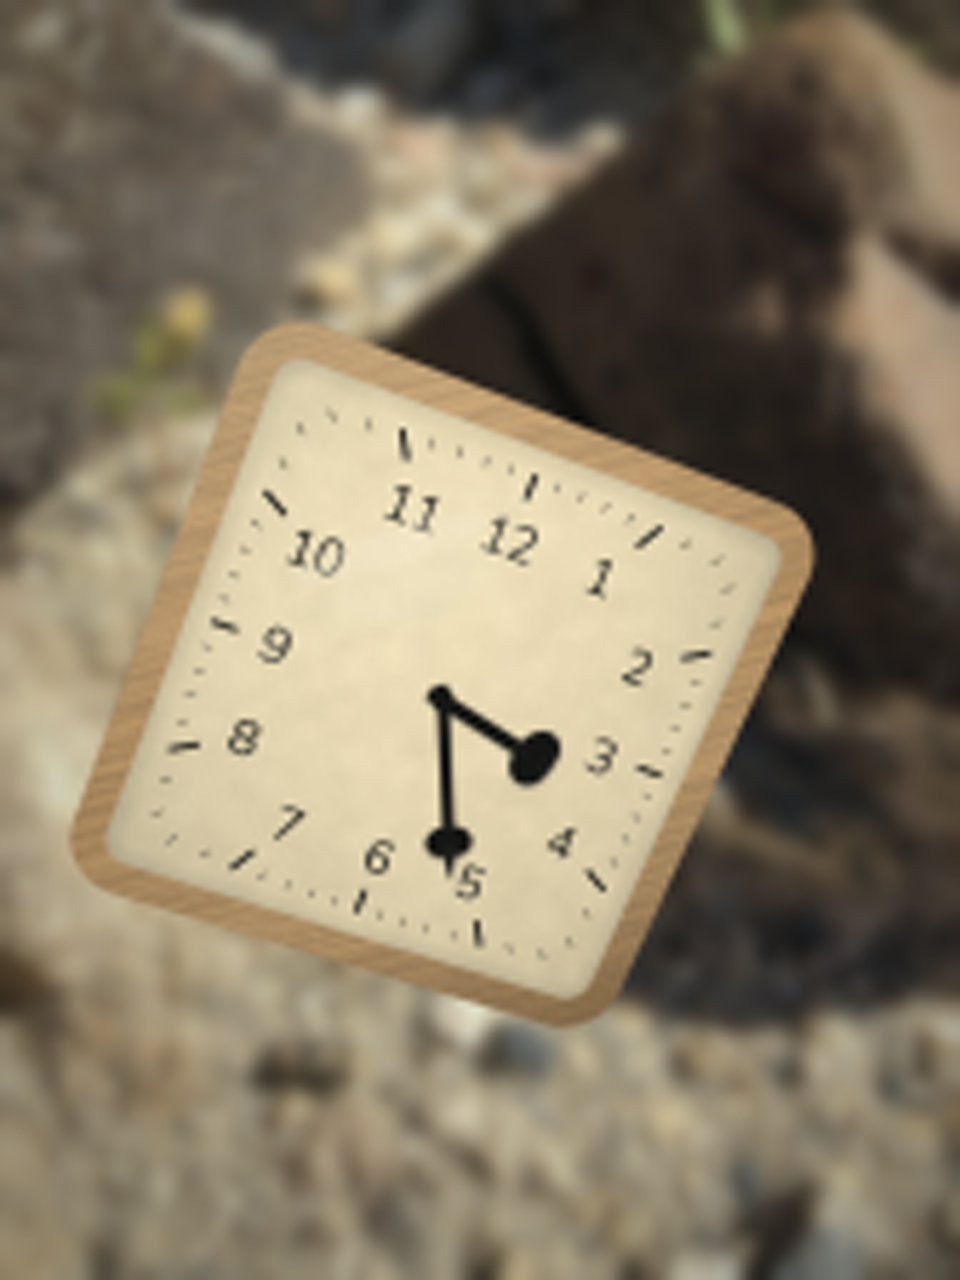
{"hour": 3, "minute": 26}
